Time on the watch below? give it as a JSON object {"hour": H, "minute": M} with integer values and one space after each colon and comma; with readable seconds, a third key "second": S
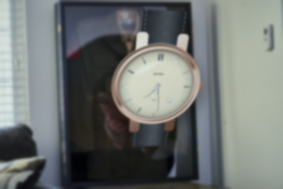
{"hour": 7, "minute": 29}
